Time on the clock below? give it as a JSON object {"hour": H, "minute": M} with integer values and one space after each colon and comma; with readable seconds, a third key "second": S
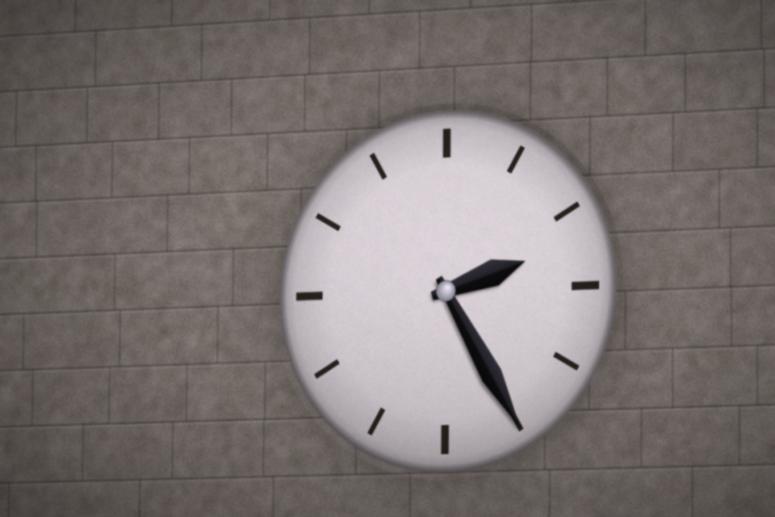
{"hour": 2, "minute": 25}
